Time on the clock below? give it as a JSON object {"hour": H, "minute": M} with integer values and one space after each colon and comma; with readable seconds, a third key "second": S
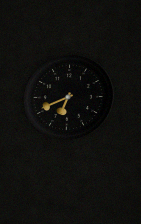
{"hour": 6, "minute": 41}
